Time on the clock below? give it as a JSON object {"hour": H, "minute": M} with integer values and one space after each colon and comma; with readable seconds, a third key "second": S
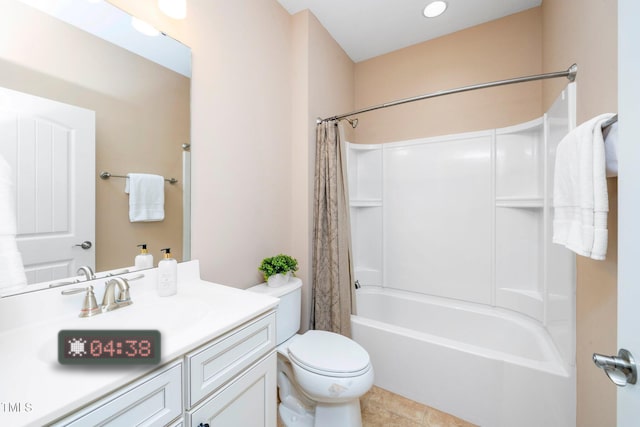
{"hour": 4, "minute": 38}
